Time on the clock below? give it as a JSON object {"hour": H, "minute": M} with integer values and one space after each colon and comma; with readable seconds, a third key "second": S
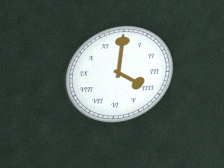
{"hour": 4, "minute": 0}
